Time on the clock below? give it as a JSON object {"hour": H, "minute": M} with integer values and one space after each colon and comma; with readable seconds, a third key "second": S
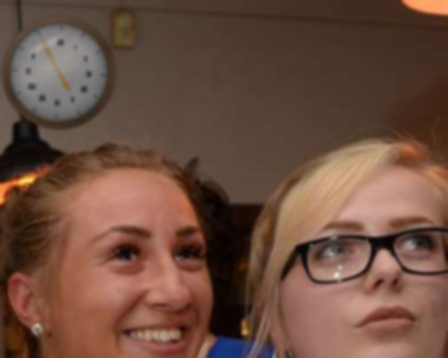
{"hour": 4, "minute": 55}
